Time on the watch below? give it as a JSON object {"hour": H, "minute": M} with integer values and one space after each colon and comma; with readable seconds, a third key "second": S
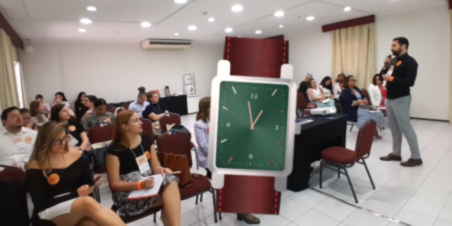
{"hour": 12, "minute": 58}
